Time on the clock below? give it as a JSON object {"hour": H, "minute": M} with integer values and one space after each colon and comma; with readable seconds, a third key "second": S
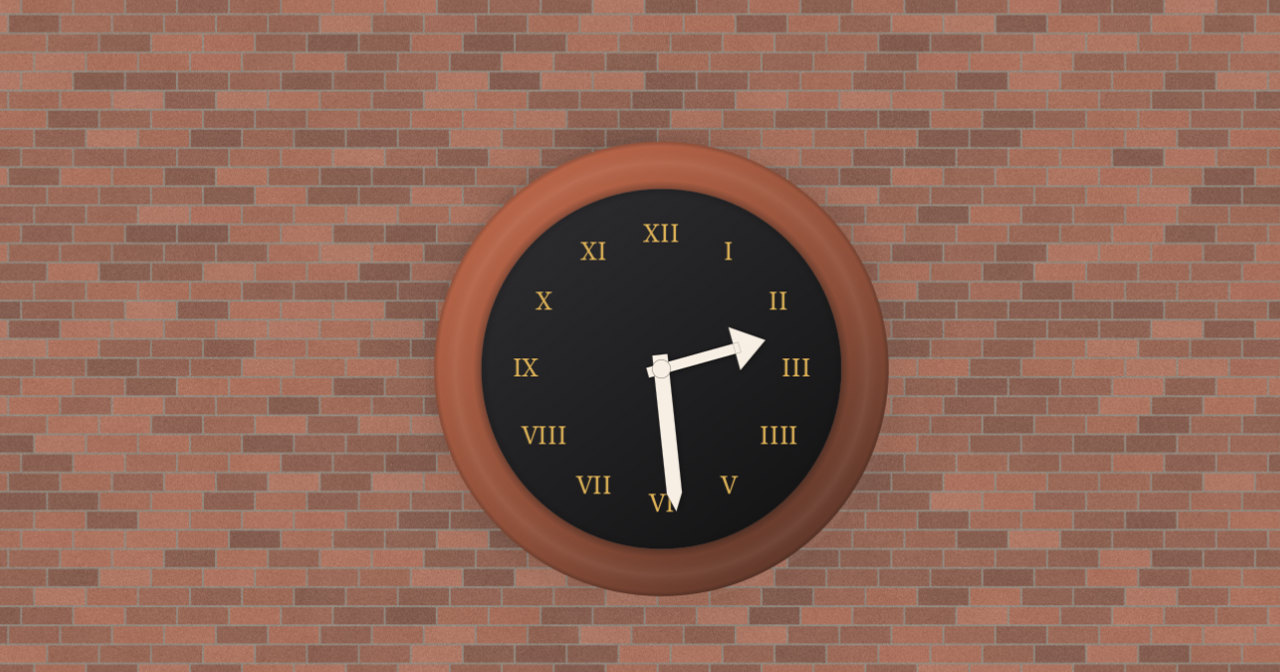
{"hour": 2, "minute": 29}
